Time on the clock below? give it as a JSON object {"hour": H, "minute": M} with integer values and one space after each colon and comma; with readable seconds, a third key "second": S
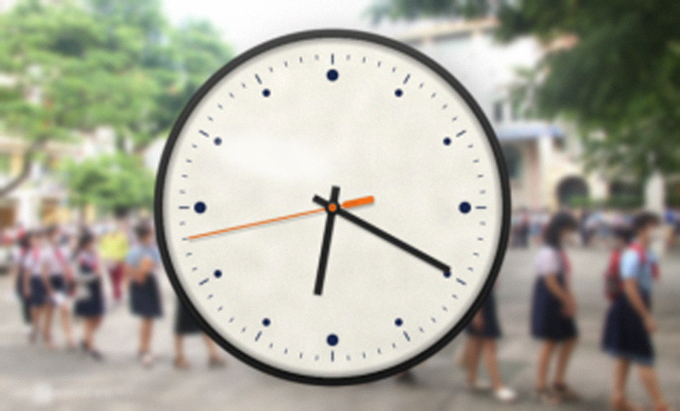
{"hour": 6, "minute": 19, "second": 43}
